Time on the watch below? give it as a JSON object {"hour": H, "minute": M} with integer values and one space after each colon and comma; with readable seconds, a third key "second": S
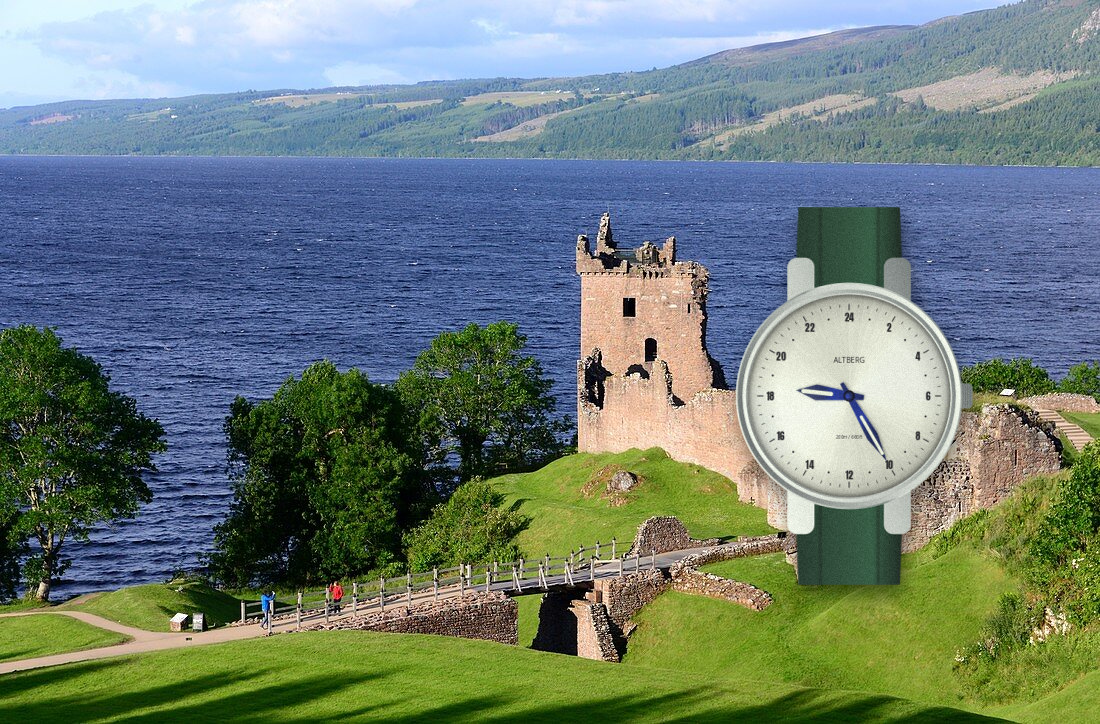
{"hour": 18, "minute": 25}
